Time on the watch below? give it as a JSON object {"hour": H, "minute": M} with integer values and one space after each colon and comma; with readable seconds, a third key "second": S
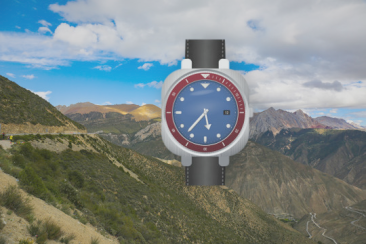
{"hour": 5, "minute": 37}
